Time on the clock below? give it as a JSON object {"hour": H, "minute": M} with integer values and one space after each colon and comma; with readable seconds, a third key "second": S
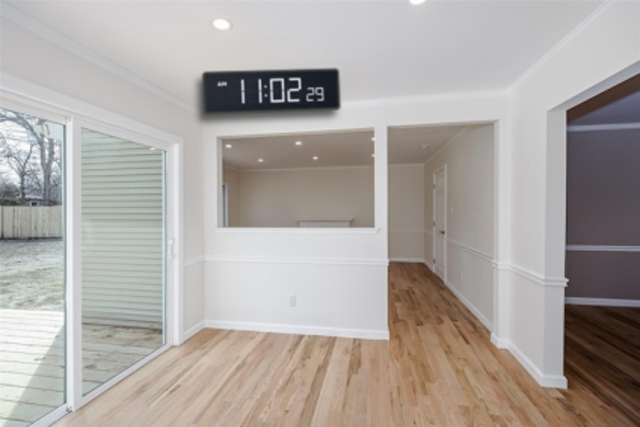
{"hour": 11, "minute": 2, "second": 29}
